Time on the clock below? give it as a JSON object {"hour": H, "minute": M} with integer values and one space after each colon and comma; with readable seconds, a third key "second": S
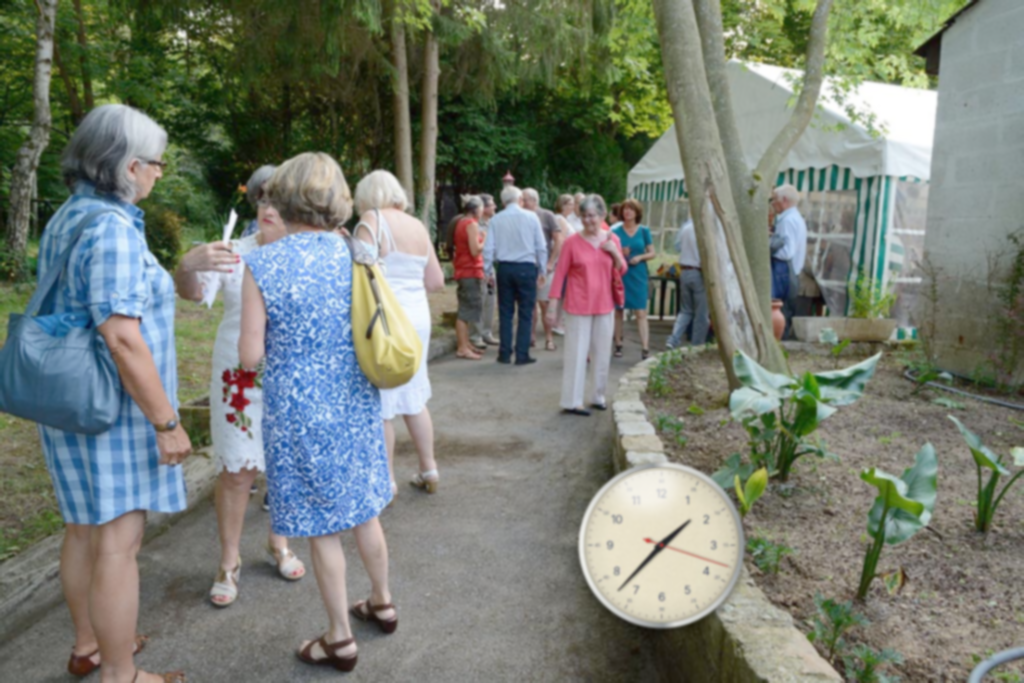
{"hour": 1, "minute": 37, "second": 18}
